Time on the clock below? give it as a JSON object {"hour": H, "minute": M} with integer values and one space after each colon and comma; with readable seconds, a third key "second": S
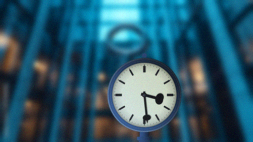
{"hour": 3, "minute": 29}
